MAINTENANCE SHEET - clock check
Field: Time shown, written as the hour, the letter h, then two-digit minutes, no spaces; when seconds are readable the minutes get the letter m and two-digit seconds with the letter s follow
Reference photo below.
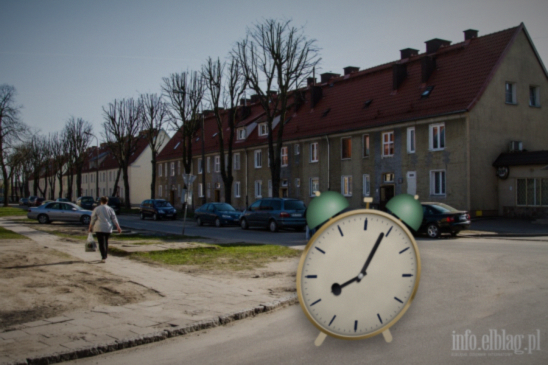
8h04
